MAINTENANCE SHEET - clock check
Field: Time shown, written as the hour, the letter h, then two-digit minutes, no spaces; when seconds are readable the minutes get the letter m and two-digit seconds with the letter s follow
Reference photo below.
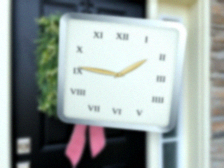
1h46
